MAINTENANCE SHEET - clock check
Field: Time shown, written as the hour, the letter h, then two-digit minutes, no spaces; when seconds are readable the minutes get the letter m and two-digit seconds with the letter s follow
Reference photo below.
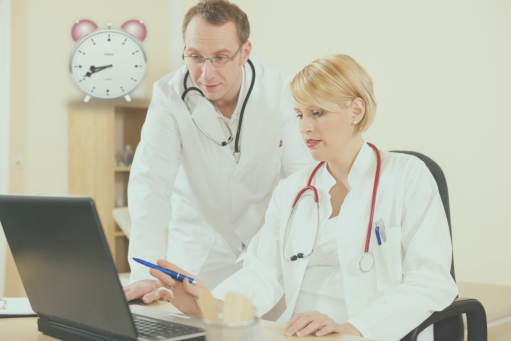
8h41
